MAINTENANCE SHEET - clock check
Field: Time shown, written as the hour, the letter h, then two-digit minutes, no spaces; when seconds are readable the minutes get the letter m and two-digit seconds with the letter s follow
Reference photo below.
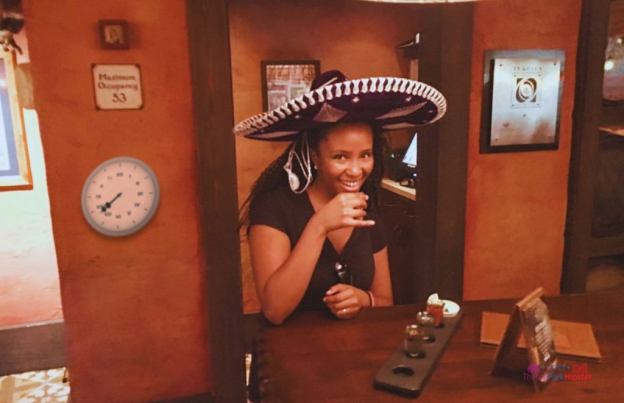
7h38
